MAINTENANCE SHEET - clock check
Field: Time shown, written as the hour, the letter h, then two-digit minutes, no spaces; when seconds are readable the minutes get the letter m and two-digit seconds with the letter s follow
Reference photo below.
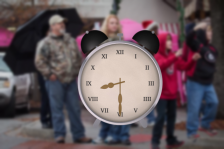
8h30
